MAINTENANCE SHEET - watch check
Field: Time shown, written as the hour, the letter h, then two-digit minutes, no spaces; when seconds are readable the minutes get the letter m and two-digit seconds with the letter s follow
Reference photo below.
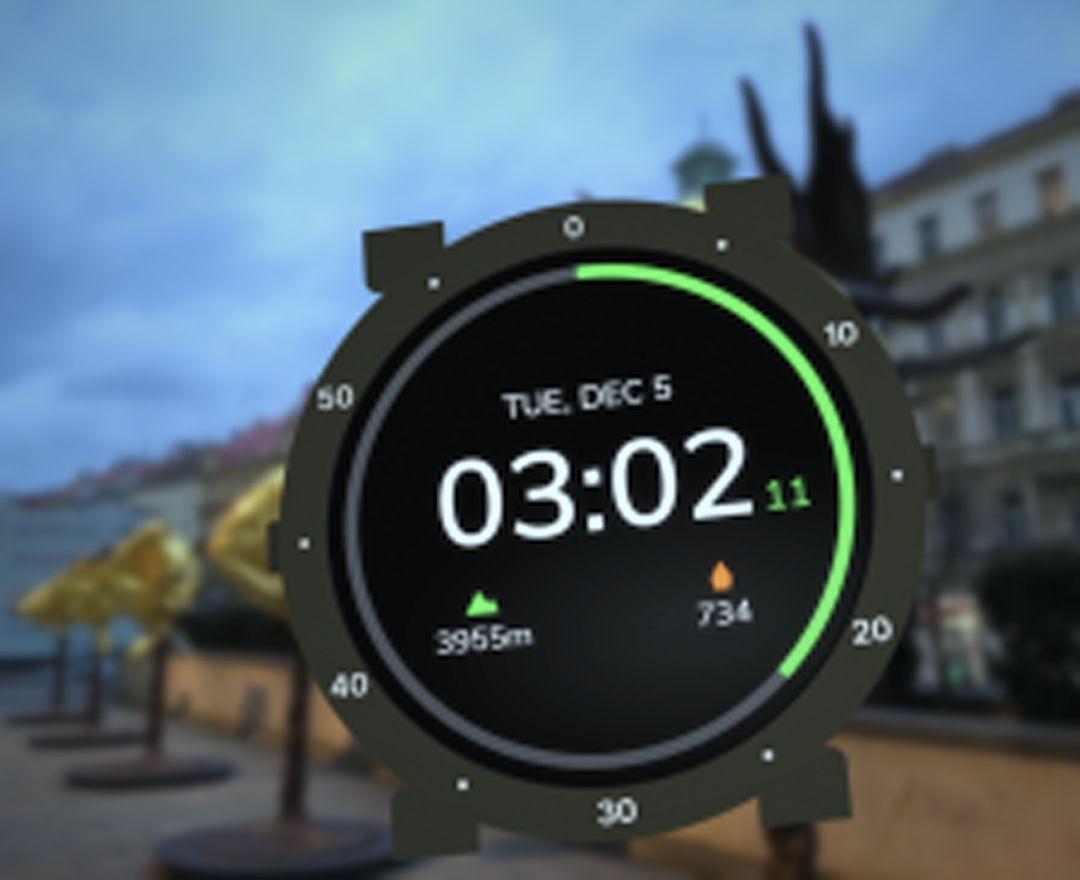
3h02m11s
